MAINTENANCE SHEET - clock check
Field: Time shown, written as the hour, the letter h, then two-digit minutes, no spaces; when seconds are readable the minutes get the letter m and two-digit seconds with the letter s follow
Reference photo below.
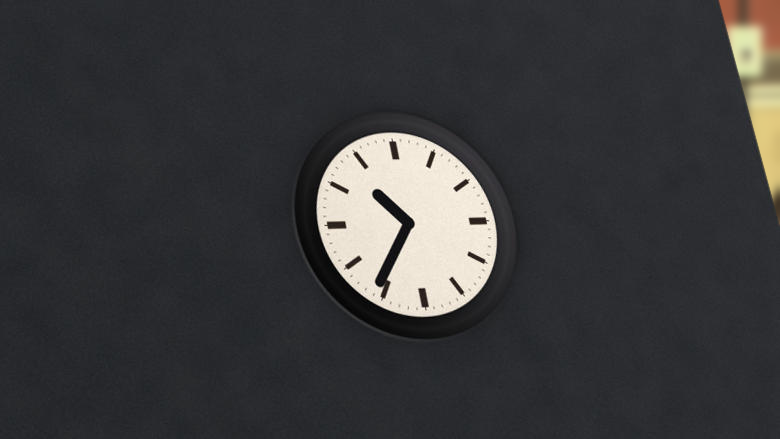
10h36
